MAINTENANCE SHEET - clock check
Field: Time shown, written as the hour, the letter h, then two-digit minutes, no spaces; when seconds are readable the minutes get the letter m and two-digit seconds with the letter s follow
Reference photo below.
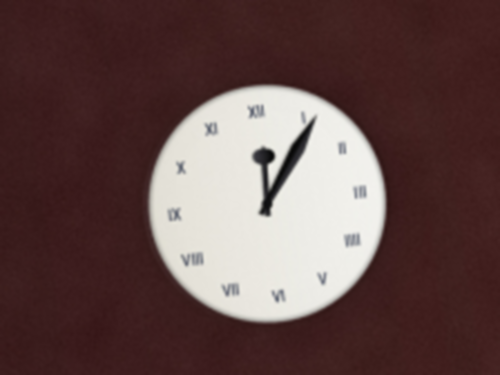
12h06
